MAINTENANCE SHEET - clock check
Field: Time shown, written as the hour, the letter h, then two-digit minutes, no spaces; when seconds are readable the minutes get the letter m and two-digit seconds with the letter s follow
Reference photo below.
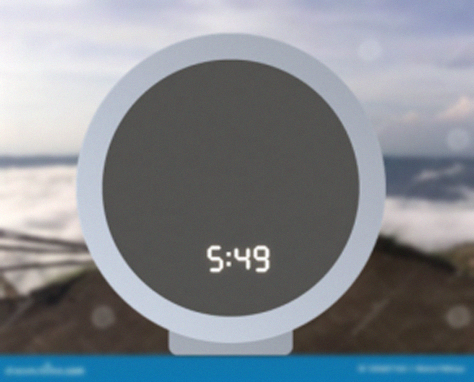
5h49
